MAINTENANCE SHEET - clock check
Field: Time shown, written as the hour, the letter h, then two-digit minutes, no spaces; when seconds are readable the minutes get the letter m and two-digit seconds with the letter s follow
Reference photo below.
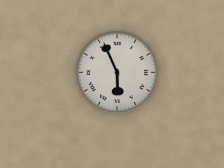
5h56
